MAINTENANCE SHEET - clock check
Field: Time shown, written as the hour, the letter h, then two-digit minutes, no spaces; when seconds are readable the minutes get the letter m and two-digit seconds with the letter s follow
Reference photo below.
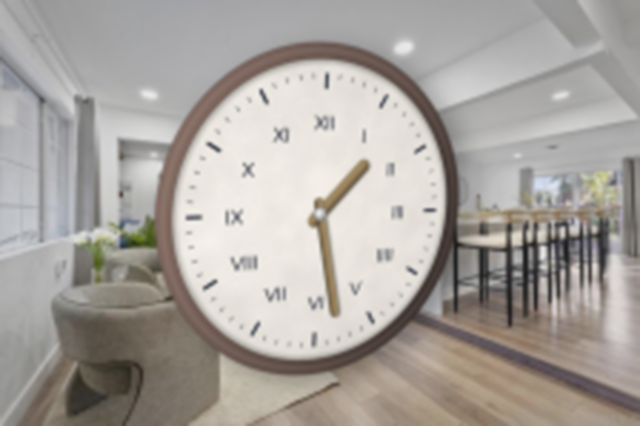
1h28
